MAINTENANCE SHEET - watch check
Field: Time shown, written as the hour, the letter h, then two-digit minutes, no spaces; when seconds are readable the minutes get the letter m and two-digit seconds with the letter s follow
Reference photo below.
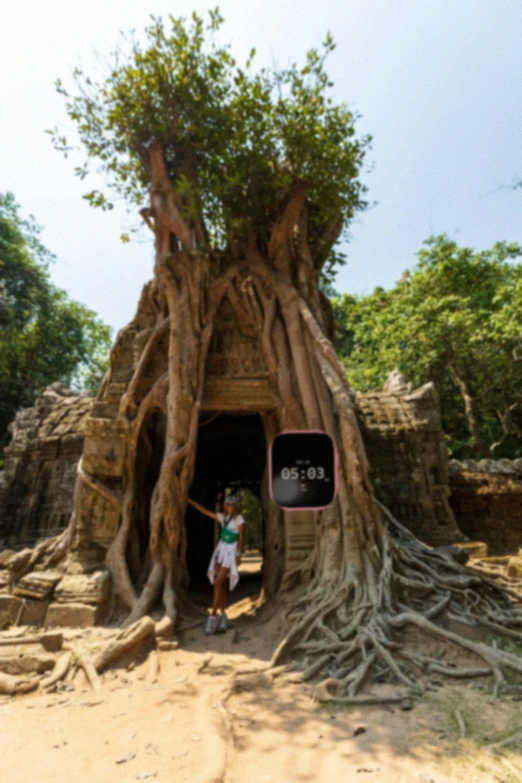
5h03
